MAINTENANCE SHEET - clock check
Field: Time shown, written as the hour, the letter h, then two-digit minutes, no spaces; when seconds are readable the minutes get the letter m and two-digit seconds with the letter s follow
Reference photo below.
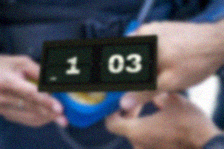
1h03
